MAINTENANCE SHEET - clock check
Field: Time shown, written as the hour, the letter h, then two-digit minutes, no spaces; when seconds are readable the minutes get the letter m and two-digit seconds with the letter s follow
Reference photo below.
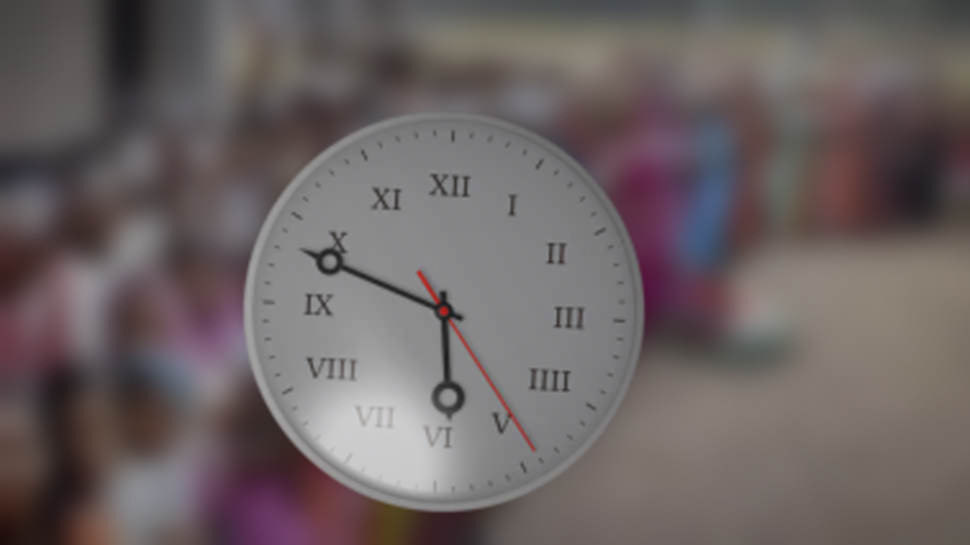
5h48m24s
